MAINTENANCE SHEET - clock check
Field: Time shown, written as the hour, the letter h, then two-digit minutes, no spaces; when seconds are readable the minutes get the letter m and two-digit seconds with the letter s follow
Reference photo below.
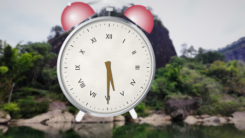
5h30
